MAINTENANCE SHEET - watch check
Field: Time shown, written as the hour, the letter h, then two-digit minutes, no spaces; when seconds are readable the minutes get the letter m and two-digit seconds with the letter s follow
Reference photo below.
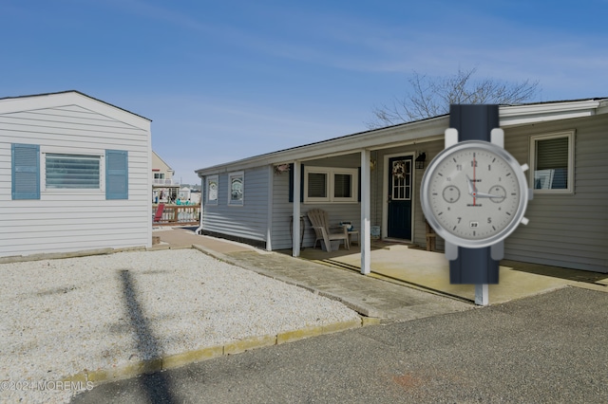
11h16
